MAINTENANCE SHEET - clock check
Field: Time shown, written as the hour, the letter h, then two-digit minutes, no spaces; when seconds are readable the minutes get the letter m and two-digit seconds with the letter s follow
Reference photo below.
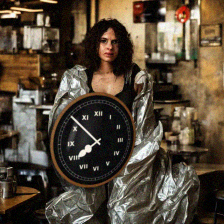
7h52
